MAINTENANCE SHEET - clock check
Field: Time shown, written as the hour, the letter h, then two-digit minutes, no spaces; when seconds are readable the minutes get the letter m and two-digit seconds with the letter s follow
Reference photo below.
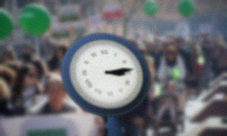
3h14
